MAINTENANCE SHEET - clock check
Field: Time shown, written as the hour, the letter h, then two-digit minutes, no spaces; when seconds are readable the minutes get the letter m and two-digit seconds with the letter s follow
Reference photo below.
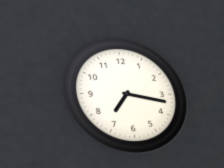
7h17
